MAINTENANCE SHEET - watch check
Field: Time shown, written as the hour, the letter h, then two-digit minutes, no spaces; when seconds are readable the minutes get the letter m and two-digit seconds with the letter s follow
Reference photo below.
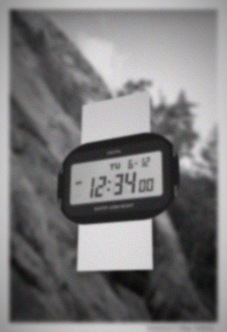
12h34m00s
